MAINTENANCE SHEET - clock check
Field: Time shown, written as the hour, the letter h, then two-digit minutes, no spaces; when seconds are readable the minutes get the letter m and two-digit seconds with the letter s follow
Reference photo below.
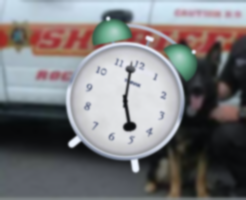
4h58
